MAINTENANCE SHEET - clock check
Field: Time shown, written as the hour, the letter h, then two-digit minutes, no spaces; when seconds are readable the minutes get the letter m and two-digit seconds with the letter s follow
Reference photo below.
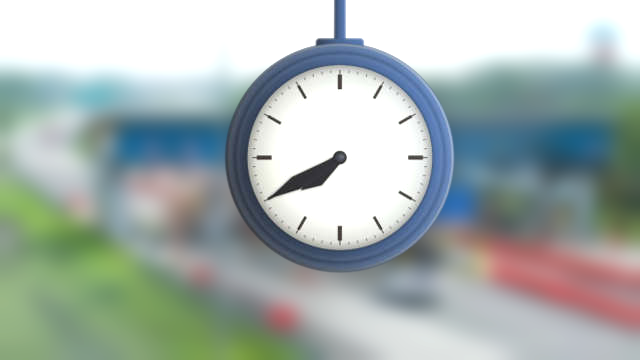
7h40
